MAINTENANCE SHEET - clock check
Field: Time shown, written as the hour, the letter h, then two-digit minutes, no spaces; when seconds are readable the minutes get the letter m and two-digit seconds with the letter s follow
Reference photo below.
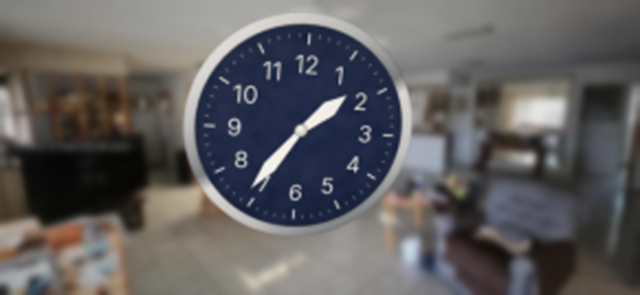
1h36
